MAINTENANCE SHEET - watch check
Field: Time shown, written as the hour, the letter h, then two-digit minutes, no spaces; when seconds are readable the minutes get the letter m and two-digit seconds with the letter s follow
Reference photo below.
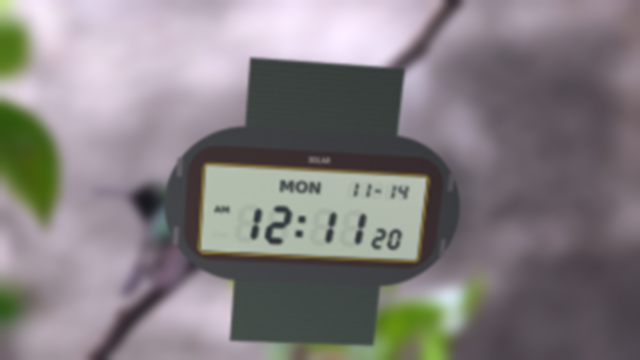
12h11m20s
